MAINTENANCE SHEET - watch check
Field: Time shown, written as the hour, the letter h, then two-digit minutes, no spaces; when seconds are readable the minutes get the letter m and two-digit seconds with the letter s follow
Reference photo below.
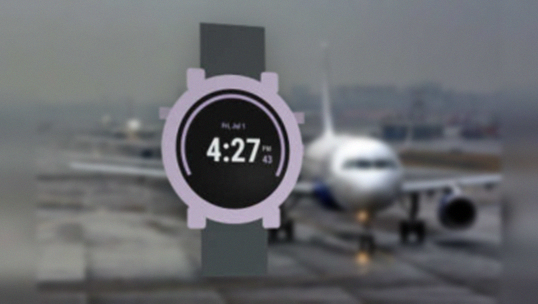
4h27
